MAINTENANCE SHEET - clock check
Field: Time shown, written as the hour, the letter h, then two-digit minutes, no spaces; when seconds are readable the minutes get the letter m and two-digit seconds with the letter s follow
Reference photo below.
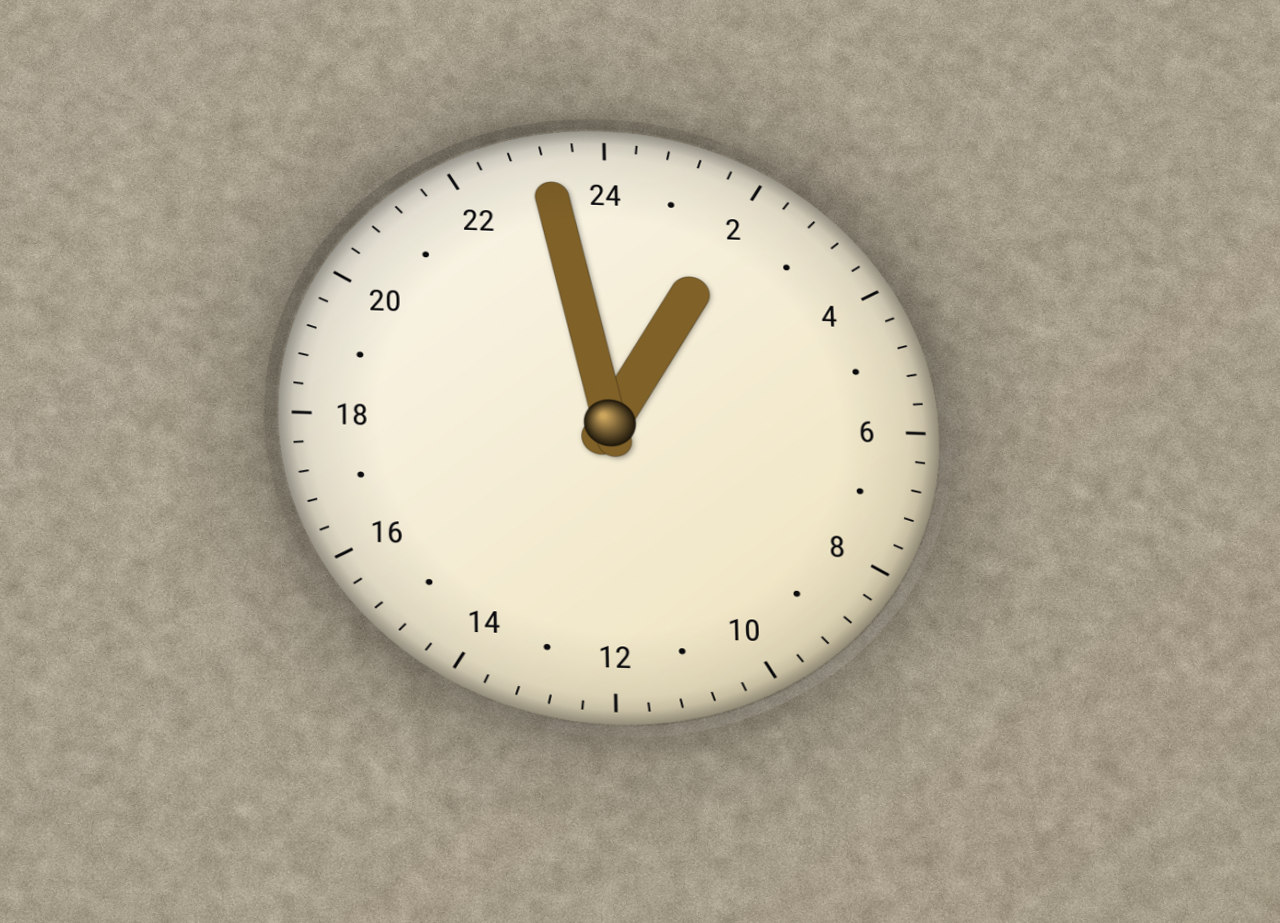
1h58
